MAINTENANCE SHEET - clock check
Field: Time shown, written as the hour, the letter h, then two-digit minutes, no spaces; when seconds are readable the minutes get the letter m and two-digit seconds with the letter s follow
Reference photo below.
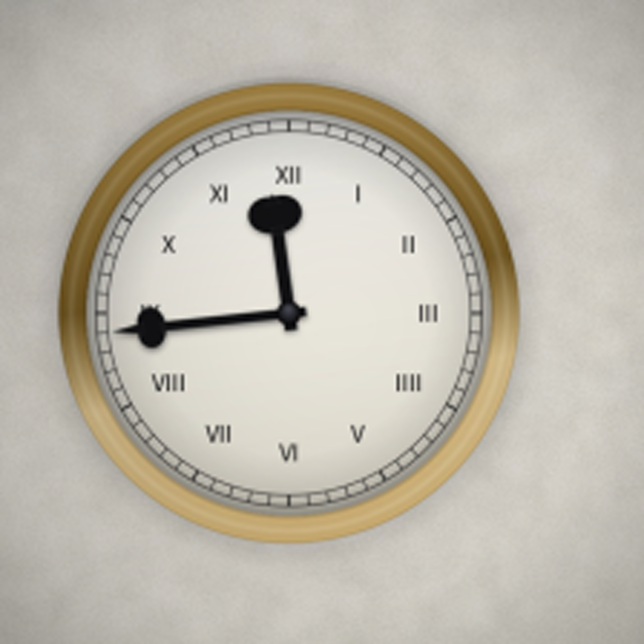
11h44
